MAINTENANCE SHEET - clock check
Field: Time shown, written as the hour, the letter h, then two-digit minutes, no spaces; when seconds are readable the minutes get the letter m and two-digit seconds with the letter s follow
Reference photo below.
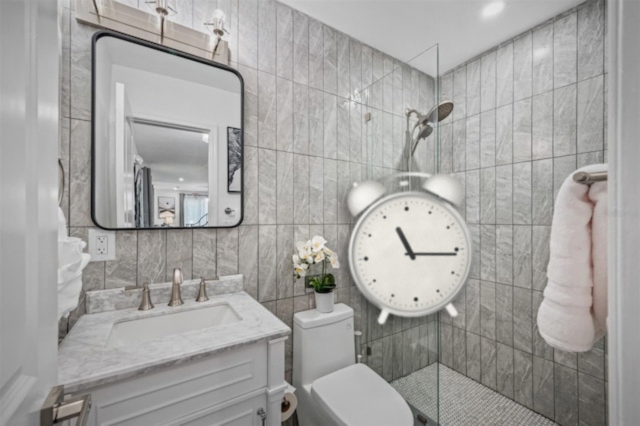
11h16
